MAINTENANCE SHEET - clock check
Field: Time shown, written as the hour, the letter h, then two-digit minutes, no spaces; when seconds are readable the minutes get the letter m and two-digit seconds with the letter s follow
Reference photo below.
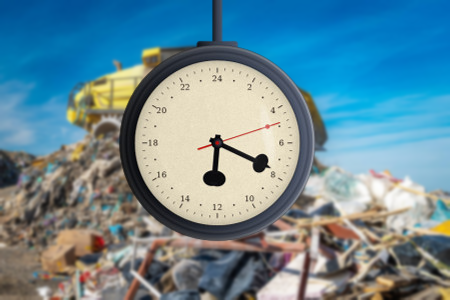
12h19m12s
